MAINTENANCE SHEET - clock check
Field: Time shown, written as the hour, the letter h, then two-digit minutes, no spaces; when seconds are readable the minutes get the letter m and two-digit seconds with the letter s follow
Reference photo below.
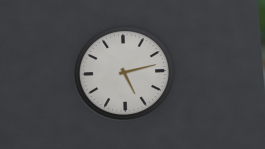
5h13
